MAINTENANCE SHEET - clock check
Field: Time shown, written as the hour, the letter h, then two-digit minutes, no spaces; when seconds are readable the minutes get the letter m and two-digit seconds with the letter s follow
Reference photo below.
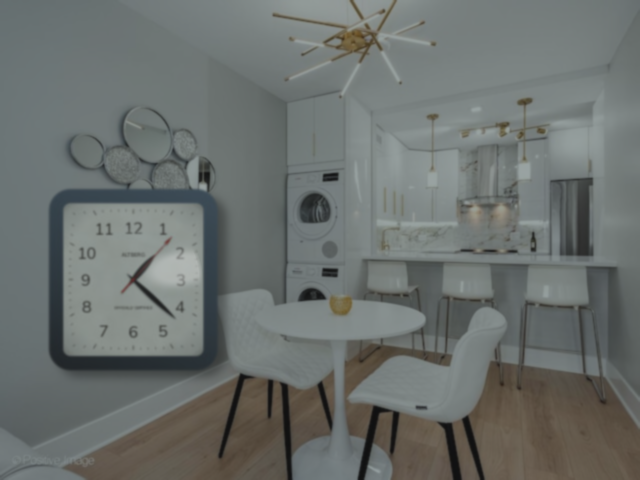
1h22m07s
